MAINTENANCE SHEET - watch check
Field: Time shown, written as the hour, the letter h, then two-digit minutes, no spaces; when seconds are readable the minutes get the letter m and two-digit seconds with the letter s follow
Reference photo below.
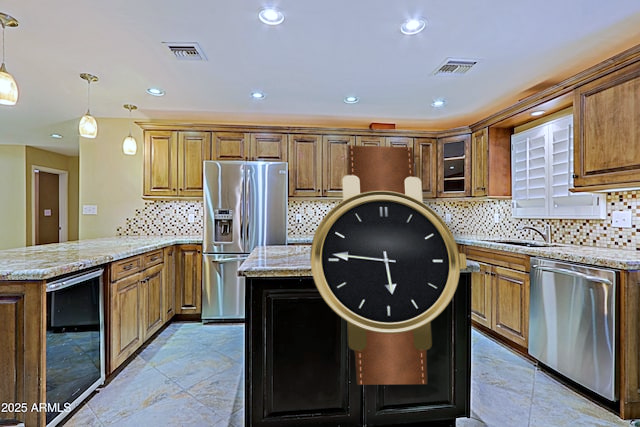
5h46
